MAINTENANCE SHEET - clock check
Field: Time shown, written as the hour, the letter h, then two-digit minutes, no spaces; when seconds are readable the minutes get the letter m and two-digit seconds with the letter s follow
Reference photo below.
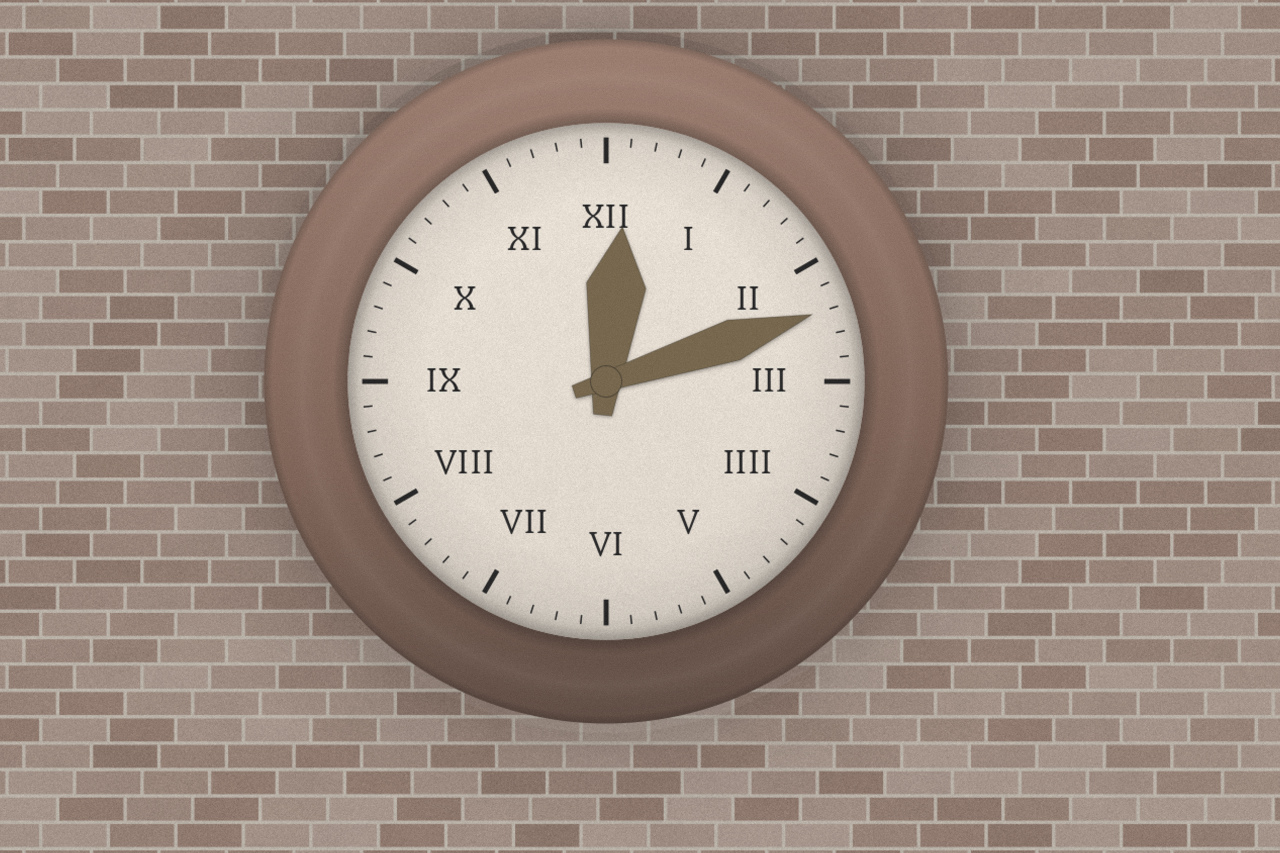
12h12
